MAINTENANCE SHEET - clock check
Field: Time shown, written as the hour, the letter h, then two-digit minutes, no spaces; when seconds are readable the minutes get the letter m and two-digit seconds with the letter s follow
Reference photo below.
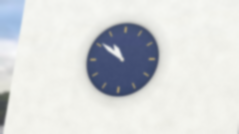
10h51
